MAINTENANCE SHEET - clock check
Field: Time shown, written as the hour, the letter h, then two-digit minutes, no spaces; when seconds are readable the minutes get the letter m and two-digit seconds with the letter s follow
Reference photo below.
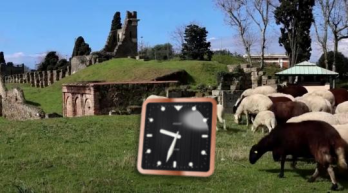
9h33
